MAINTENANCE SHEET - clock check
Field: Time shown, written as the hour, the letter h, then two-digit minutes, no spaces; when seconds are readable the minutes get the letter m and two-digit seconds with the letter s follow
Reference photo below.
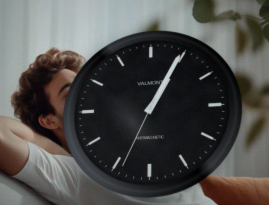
1h04m34s
